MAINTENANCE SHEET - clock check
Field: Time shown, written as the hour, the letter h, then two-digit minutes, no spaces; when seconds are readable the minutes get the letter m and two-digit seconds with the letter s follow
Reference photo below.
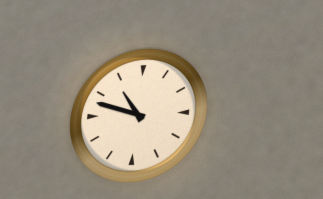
10h48
